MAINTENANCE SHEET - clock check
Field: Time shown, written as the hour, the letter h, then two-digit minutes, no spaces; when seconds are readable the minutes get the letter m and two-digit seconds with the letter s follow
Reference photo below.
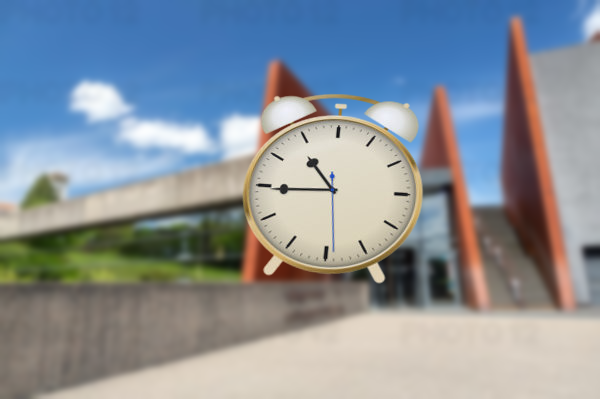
10h44m29s
